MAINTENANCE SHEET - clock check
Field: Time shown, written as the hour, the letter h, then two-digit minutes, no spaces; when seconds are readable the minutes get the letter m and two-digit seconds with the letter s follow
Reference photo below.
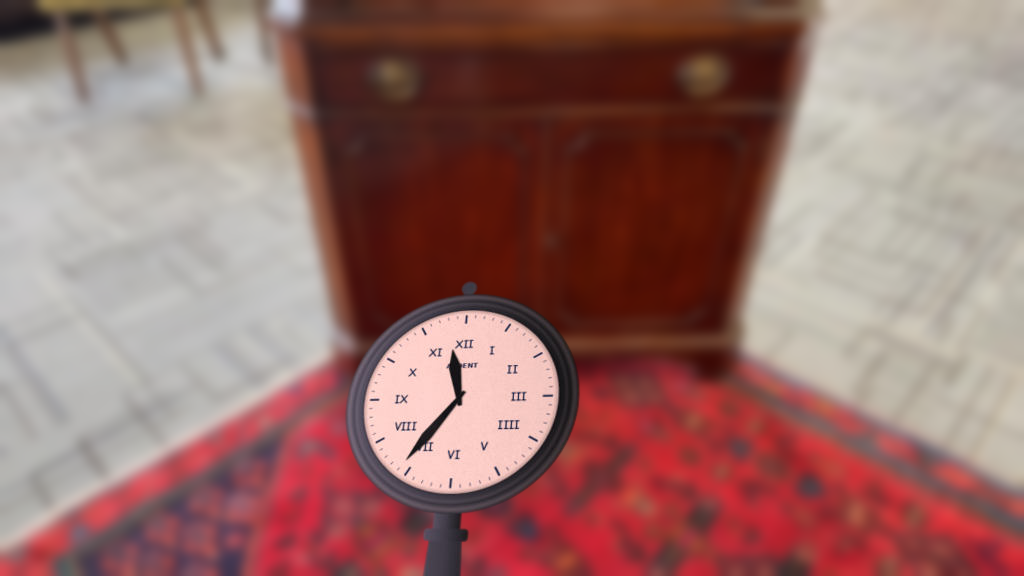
11h36
